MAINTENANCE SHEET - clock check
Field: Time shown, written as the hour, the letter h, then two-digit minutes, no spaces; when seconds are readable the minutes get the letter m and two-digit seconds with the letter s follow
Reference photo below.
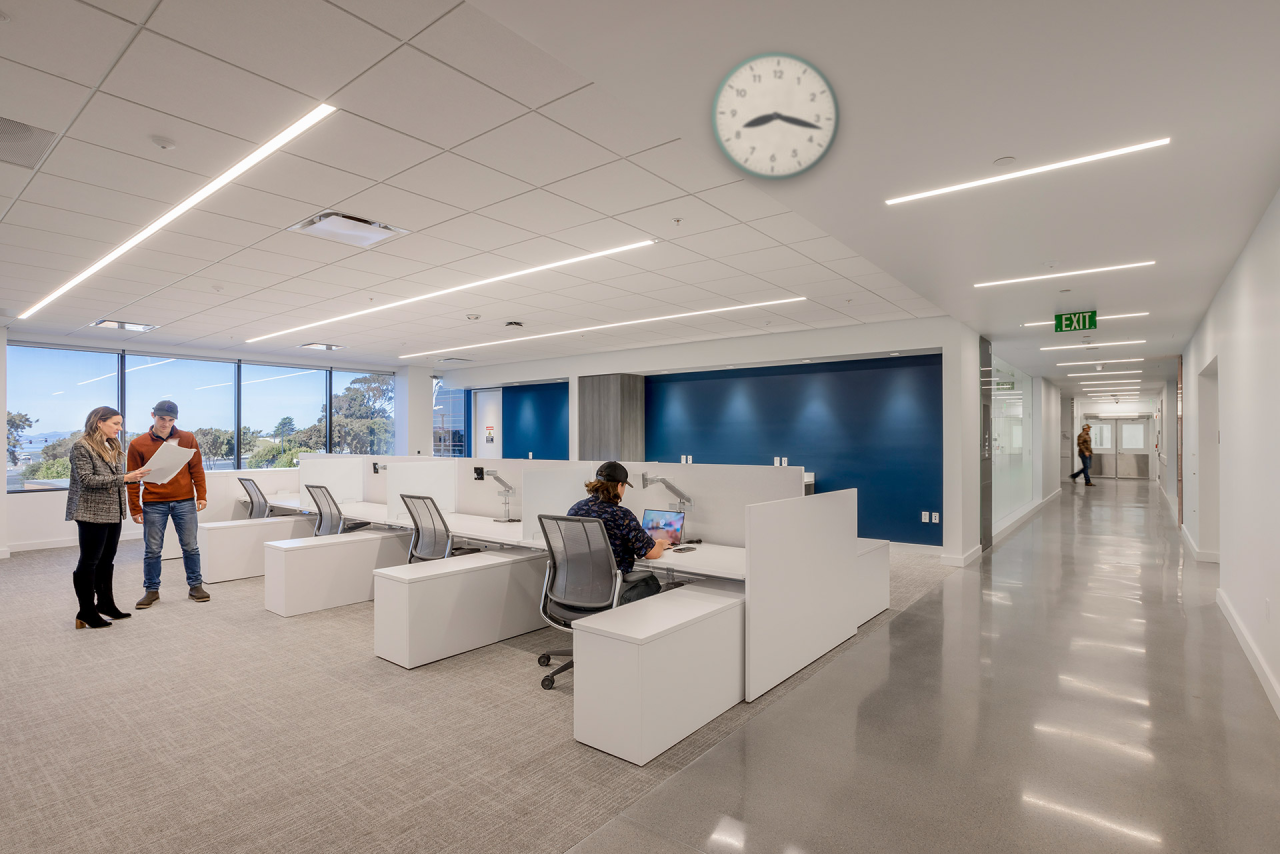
8h17
